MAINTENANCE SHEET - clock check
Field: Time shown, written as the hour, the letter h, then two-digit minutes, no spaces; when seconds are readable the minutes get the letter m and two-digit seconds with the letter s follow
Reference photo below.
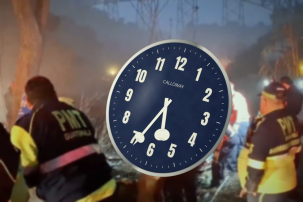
5h34
